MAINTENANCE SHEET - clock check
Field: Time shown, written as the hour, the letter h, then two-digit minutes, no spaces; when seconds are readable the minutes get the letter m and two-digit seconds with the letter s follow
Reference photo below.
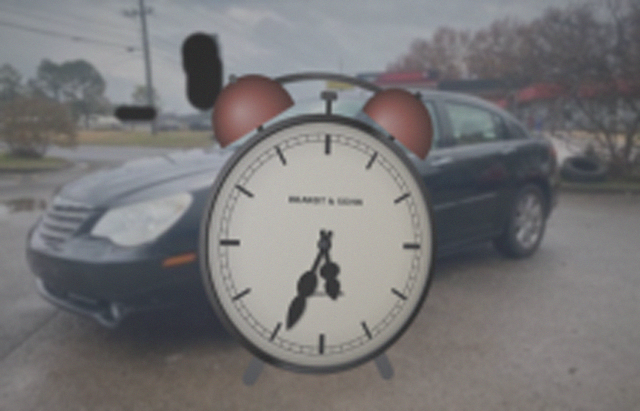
5h34
